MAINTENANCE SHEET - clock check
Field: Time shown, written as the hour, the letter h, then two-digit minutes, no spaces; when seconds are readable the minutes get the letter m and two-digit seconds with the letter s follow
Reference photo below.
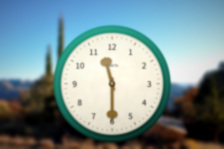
11h30
